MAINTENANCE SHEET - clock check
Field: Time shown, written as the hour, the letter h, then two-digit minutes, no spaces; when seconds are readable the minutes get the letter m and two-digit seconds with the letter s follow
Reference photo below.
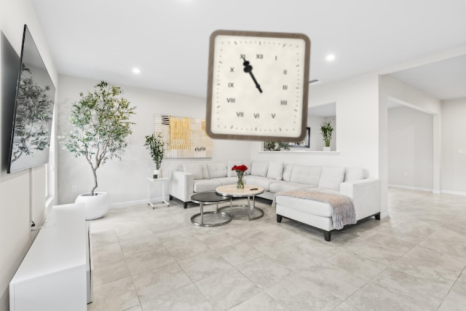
10h55
